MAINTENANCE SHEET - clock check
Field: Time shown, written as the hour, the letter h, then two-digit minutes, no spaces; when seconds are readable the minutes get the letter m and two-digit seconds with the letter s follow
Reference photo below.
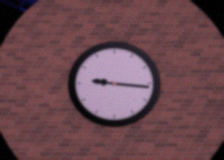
9h16
